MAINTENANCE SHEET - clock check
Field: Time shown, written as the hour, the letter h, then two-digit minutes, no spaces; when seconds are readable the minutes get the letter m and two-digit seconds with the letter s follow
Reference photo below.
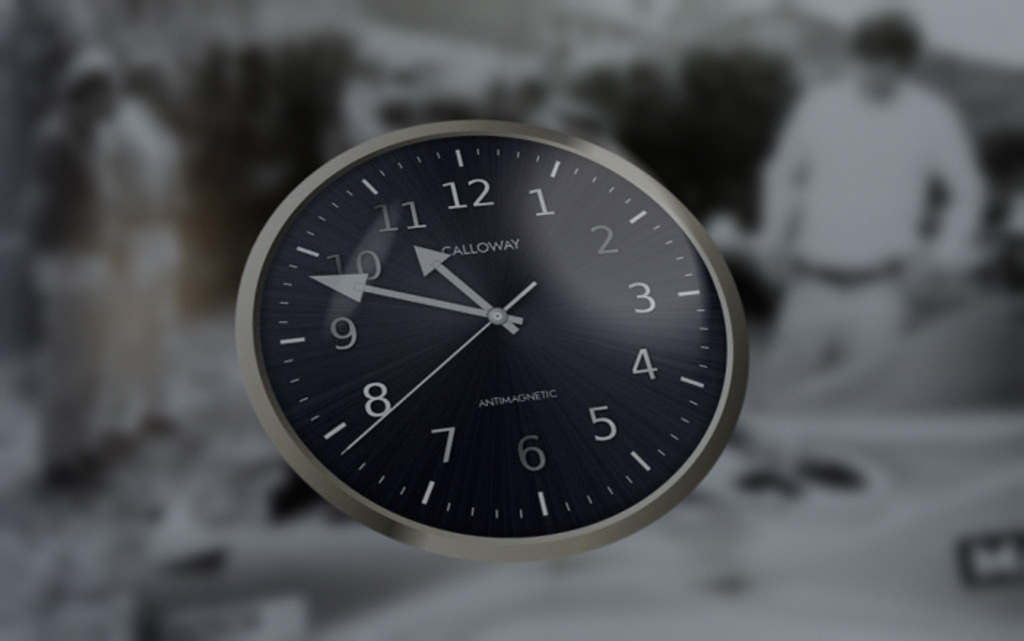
10h48m39s
